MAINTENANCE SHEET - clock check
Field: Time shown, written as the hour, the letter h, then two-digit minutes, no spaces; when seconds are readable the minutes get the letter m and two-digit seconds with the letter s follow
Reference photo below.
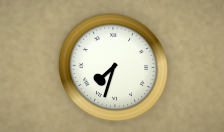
7h33
